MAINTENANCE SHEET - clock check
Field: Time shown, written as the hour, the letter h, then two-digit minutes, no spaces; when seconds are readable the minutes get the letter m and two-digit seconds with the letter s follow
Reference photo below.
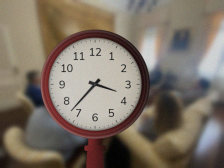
3h37
